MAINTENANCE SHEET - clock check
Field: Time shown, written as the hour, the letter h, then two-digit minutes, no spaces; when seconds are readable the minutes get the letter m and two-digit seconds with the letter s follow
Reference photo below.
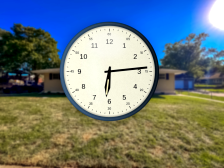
6h14
